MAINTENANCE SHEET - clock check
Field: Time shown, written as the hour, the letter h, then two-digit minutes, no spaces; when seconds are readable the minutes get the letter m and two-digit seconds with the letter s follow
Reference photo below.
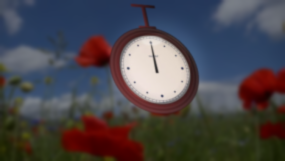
12h00
